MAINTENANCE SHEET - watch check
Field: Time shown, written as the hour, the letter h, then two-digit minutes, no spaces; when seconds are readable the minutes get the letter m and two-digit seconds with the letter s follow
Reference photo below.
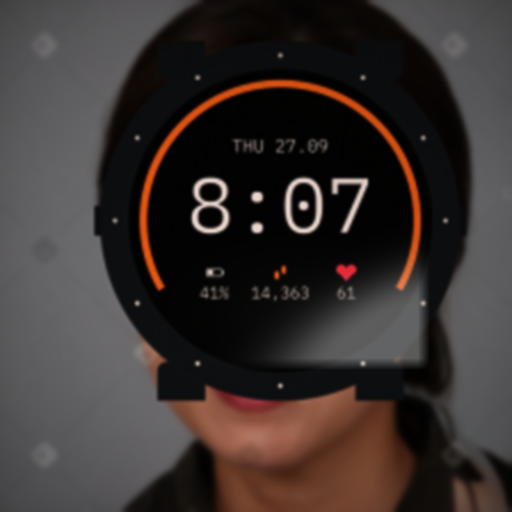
8h07
